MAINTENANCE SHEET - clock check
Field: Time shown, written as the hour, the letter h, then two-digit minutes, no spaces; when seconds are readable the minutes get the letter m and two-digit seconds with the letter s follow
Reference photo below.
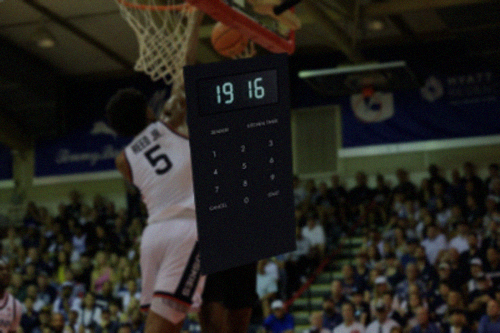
19h16
